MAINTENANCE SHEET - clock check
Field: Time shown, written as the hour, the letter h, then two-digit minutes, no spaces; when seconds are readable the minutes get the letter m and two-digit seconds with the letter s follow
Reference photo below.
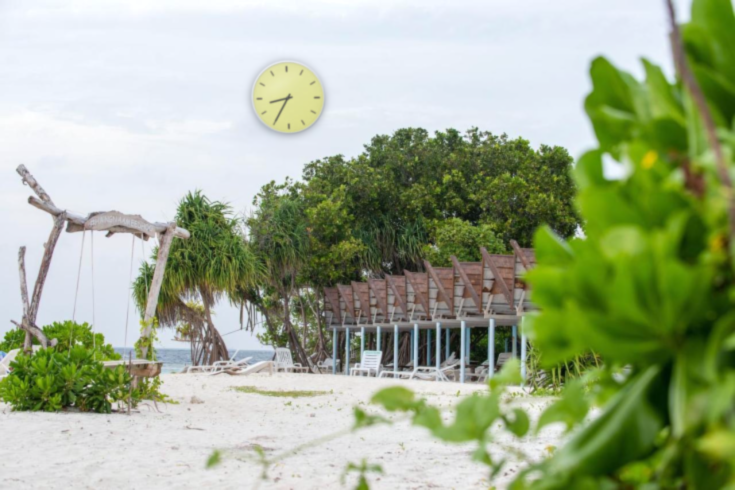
8h35
